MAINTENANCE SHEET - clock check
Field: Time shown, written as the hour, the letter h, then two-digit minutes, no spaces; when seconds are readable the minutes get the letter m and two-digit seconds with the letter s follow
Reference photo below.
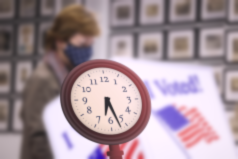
6h27
